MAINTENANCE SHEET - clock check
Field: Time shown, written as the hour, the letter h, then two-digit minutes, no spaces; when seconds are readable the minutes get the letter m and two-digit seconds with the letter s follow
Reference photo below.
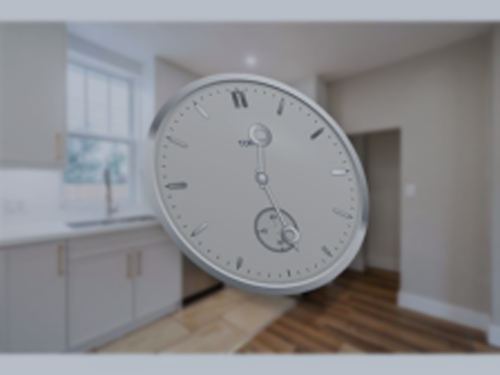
12h28
